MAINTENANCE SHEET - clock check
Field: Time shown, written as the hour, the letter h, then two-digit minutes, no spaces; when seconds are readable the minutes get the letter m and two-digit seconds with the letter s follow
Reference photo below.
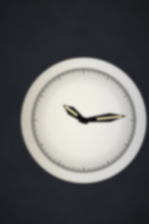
10h14
